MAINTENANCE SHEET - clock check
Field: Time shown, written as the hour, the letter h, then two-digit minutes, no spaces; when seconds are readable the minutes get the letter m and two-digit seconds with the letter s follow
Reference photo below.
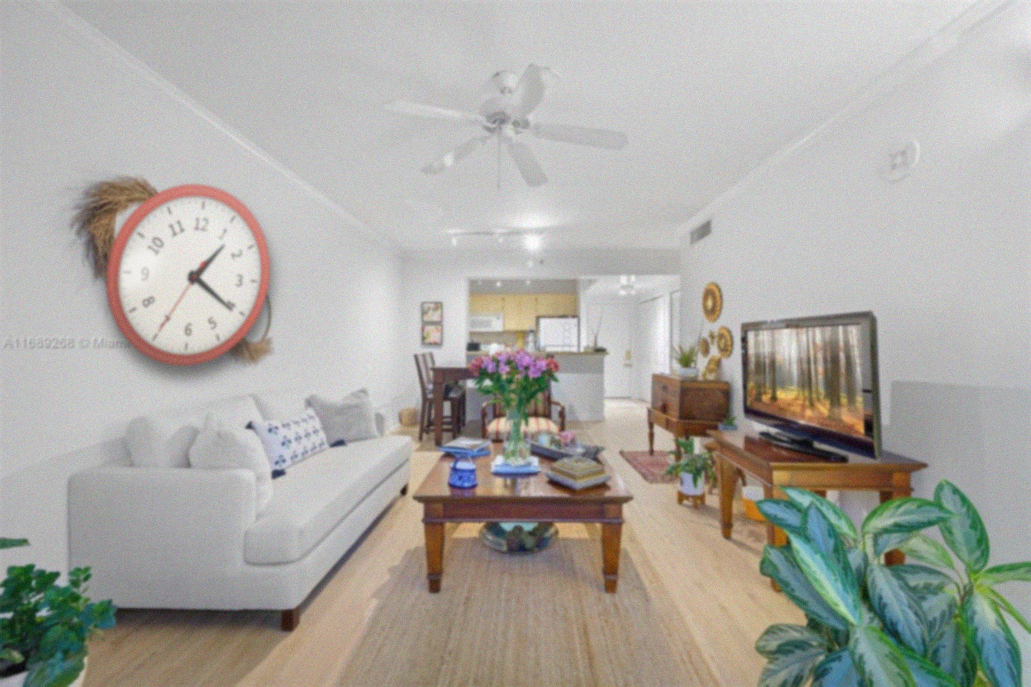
1h20m35s
